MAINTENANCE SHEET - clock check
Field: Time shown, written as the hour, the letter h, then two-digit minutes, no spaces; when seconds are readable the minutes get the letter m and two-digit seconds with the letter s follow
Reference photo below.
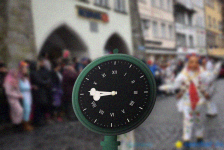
8h46
